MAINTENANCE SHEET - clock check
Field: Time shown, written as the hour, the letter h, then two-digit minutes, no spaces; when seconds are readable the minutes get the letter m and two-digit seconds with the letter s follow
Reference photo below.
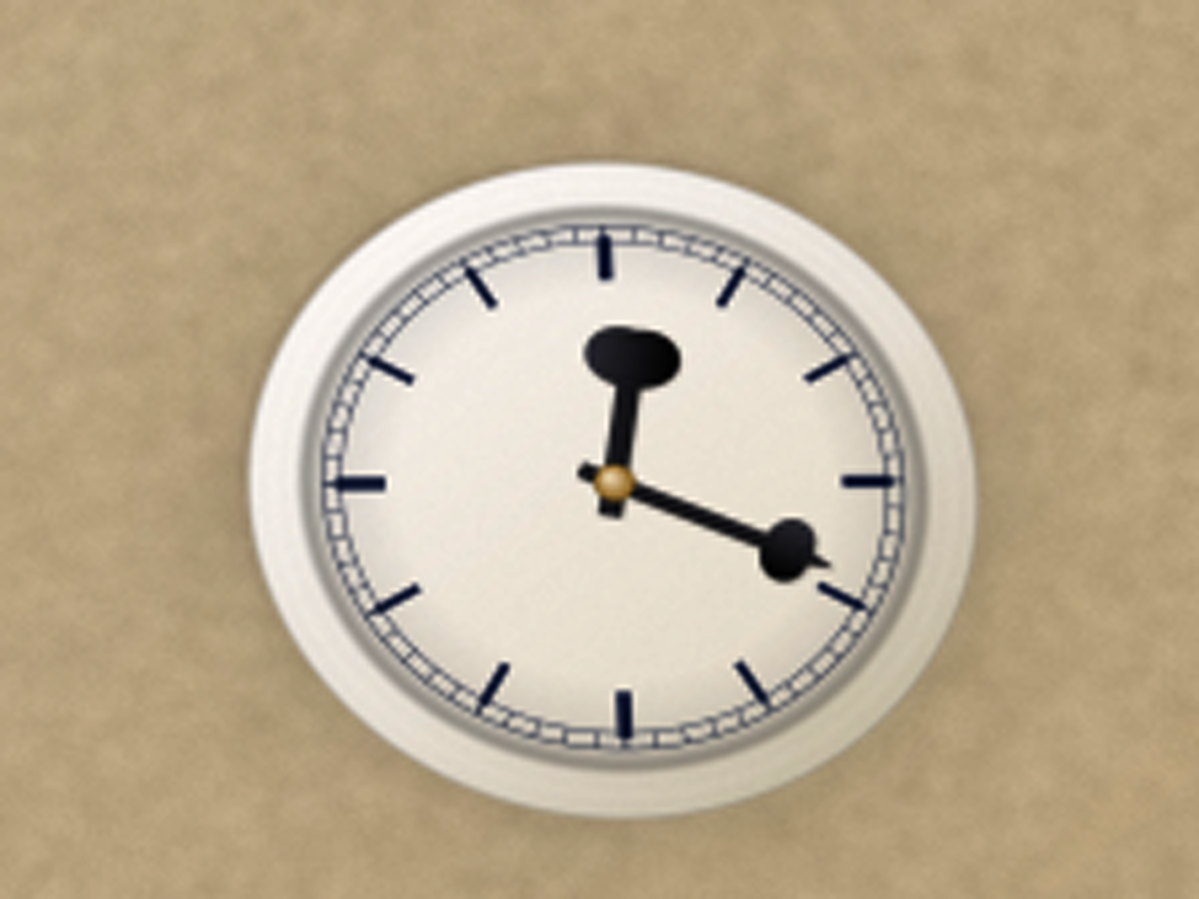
12h19
